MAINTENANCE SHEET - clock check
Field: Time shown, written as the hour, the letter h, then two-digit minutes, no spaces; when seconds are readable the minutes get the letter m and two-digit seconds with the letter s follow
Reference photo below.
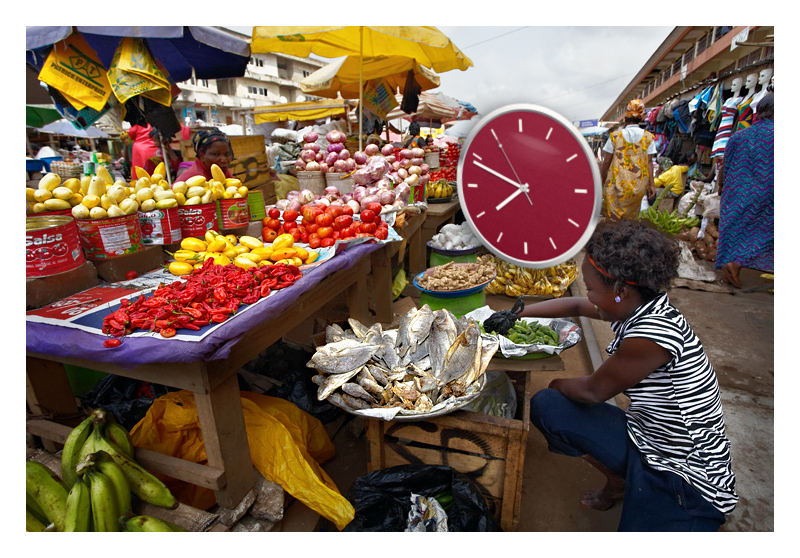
7h48m55s
